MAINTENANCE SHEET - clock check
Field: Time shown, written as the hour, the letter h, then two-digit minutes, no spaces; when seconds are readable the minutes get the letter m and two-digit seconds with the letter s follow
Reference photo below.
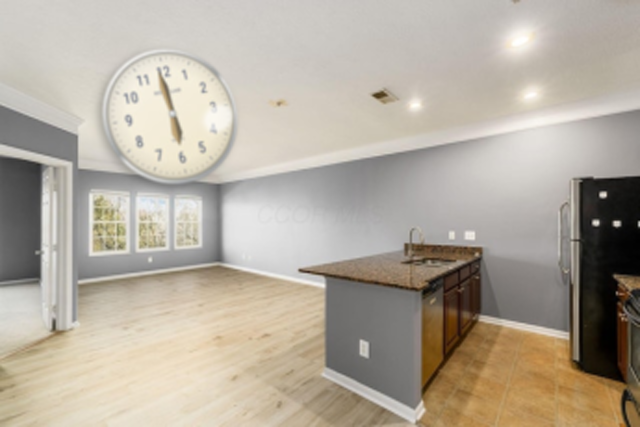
5h59
